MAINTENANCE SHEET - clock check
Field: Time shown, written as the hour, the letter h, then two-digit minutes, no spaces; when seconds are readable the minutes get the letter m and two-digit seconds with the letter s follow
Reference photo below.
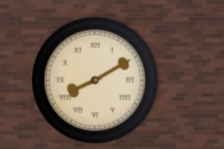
8h10
